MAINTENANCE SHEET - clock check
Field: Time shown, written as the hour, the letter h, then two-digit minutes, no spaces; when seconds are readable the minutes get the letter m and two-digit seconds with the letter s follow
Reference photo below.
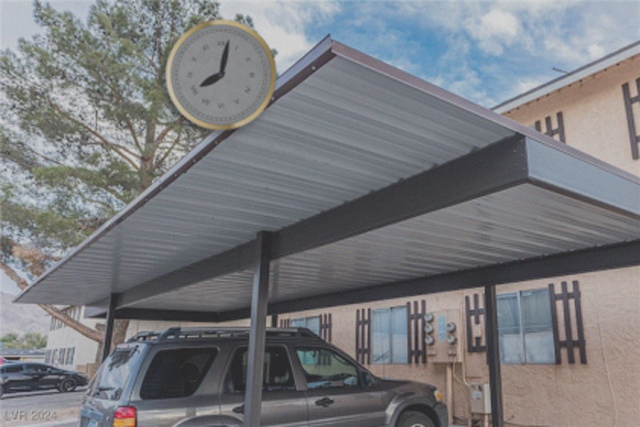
8h02
